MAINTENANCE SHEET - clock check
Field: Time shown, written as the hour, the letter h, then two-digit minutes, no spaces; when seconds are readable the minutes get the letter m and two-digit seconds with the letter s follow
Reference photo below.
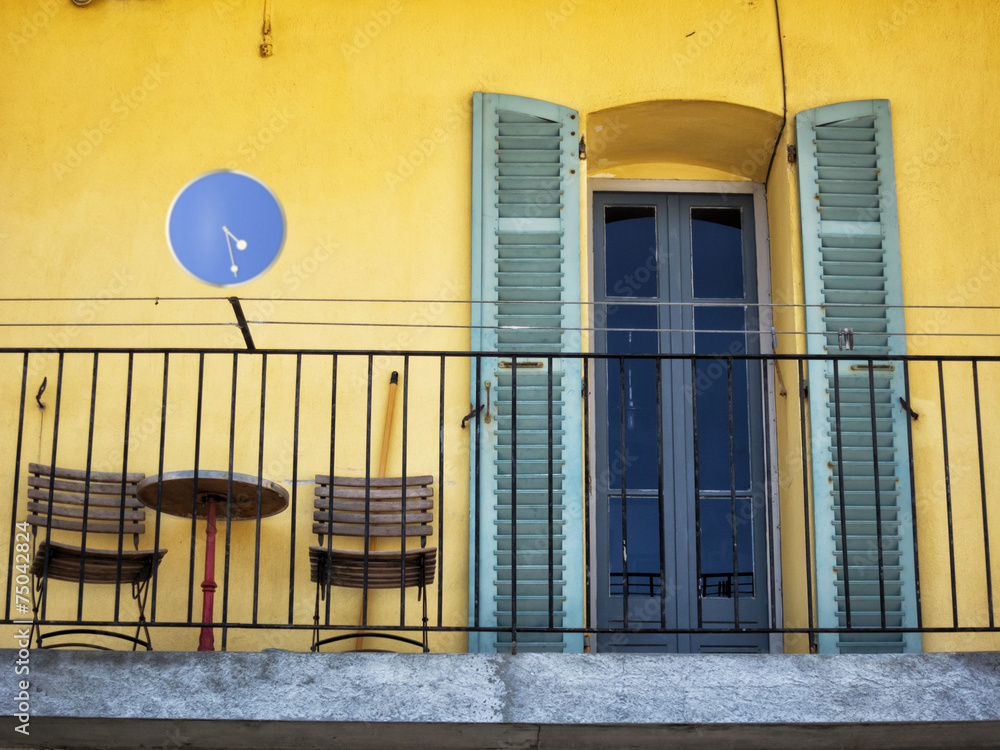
4h28
